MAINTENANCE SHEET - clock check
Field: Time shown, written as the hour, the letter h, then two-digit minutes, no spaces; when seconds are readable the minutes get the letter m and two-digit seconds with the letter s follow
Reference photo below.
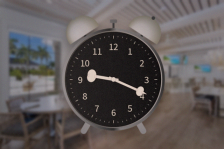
9h19
